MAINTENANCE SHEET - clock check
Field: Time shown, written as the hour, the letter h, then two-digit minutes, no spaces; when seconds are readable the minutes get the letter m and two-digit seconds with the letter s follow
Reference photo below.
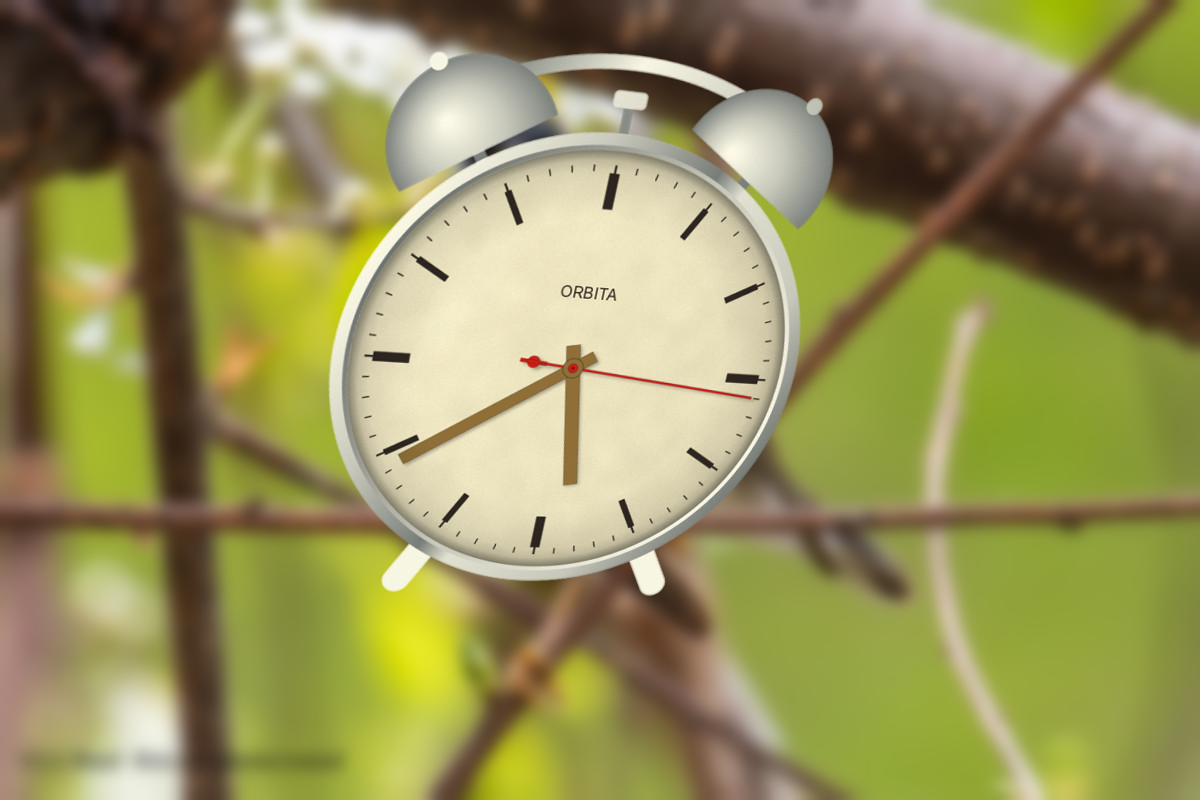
5h39m16s
